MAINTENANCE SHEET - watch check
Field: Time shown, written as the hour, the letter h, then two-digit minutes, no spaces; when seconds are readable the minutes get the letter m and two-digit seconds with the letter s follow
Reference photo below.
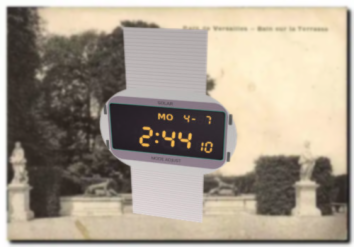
2h44m10s
